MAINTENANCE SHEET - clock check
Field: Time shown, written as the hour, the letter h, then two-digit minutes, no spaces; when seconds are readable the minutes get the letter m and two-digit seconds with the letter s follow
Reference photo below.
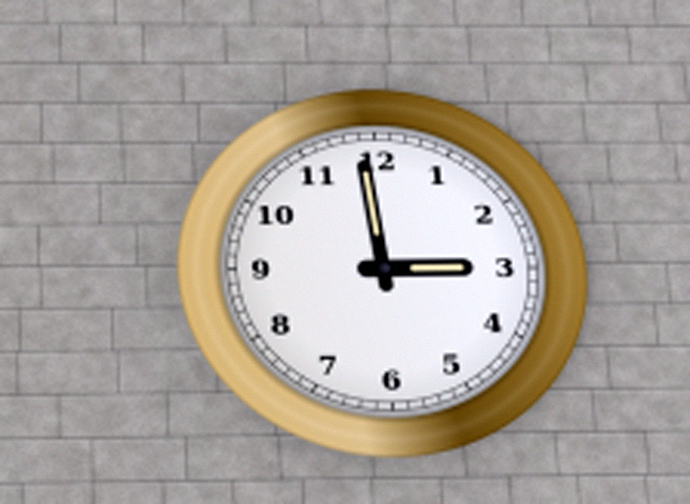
2h59
